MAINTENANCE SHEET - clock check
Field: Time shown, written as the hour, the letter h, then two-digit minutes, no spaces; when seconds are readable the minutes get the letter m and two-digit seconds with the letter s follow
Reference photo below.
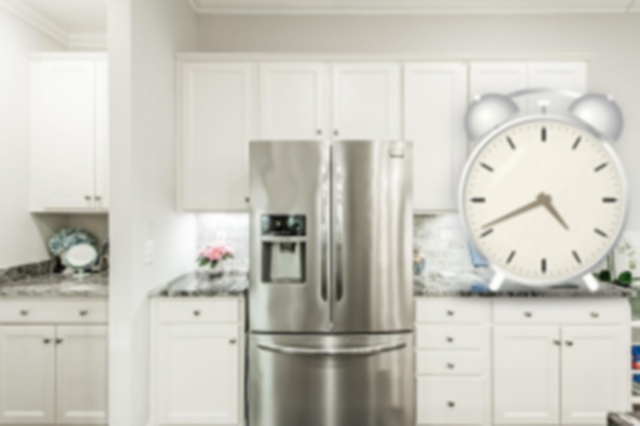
4h41
